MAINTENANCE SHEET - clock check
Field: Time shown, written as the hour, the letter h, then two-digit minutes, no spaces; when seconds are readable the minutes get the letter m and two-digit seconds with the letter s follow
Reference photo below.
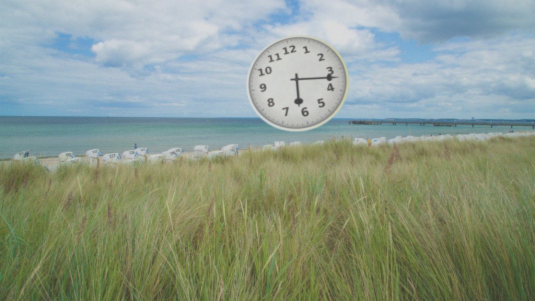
6h17
